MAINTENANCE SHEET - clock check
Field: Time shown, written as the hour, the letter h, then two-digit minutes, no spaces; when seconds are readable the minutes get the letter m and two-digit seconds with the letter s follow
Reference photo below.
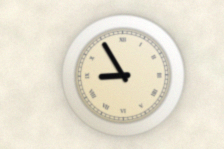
8h55
